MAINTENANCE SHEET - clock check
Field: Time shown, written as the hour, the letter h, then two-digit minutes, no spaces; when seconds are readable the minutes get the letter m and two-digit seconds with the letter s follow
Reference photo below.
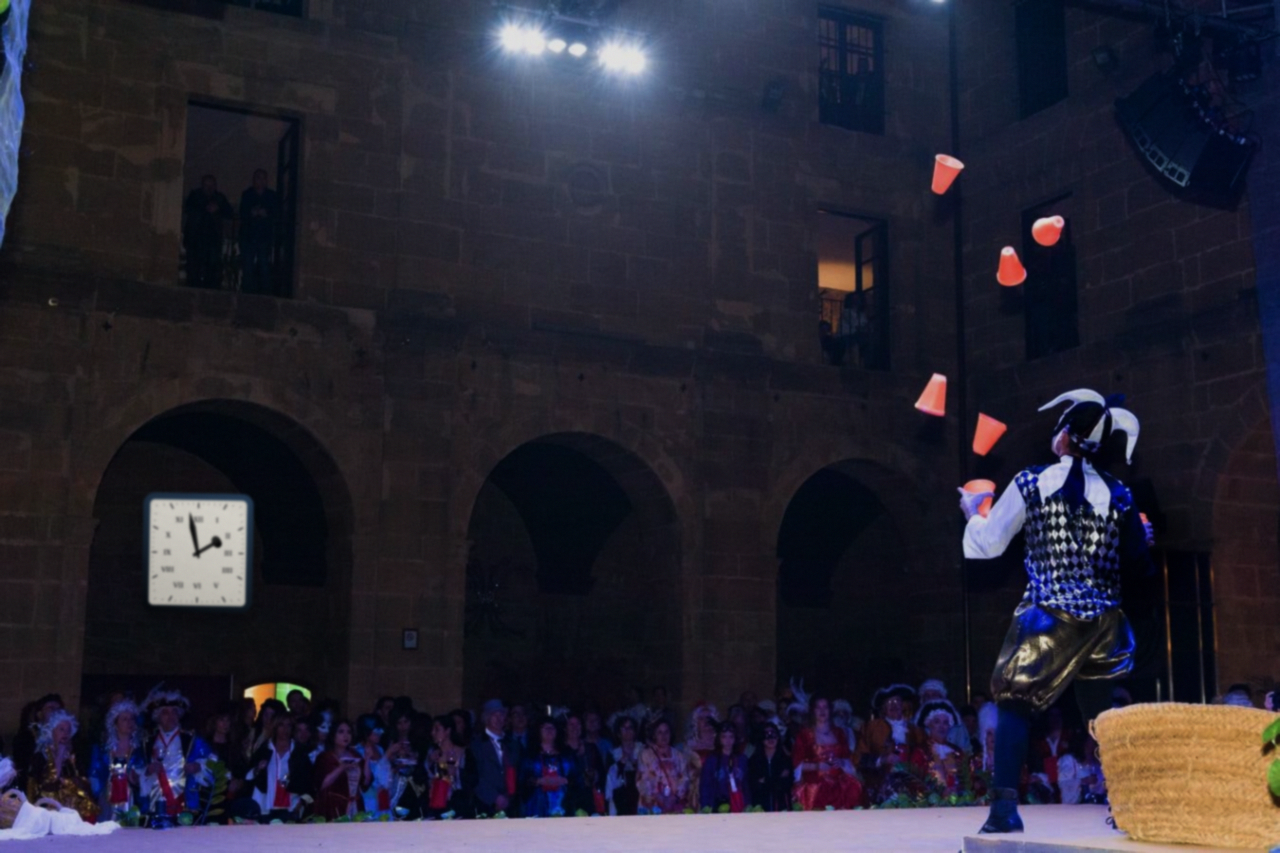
1h58
